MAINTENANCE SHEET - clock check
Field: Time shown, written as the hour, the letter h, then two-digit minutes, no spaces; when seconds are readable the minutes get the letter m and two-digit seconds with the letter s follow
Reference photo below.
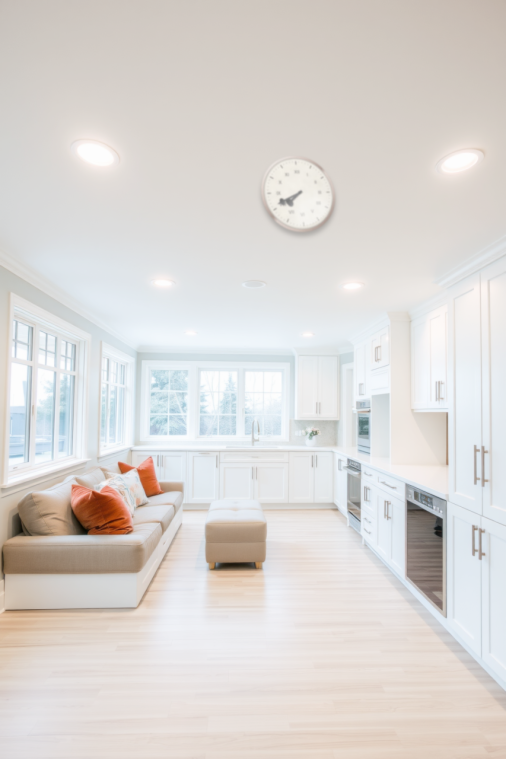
7h41
